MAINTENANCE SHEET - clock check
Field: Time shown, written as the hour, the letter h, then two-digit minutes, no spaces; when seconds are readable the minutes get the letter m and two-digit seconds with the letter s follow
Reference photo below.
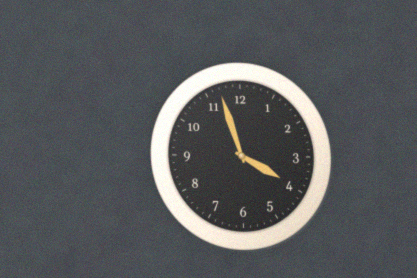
3h57
